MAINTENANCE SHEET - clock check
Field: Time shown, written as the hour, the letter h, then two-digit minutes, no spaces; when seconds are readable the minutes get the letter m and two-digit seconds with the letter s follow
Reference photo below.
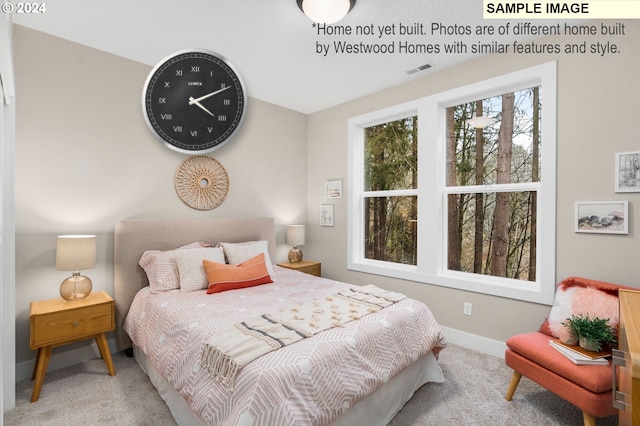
4h11
